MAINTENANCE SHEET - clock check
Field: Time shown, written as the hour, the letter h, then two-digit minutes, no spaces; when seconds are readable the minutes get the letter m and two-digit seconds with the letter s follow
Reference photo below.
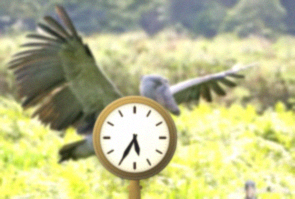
5h35
